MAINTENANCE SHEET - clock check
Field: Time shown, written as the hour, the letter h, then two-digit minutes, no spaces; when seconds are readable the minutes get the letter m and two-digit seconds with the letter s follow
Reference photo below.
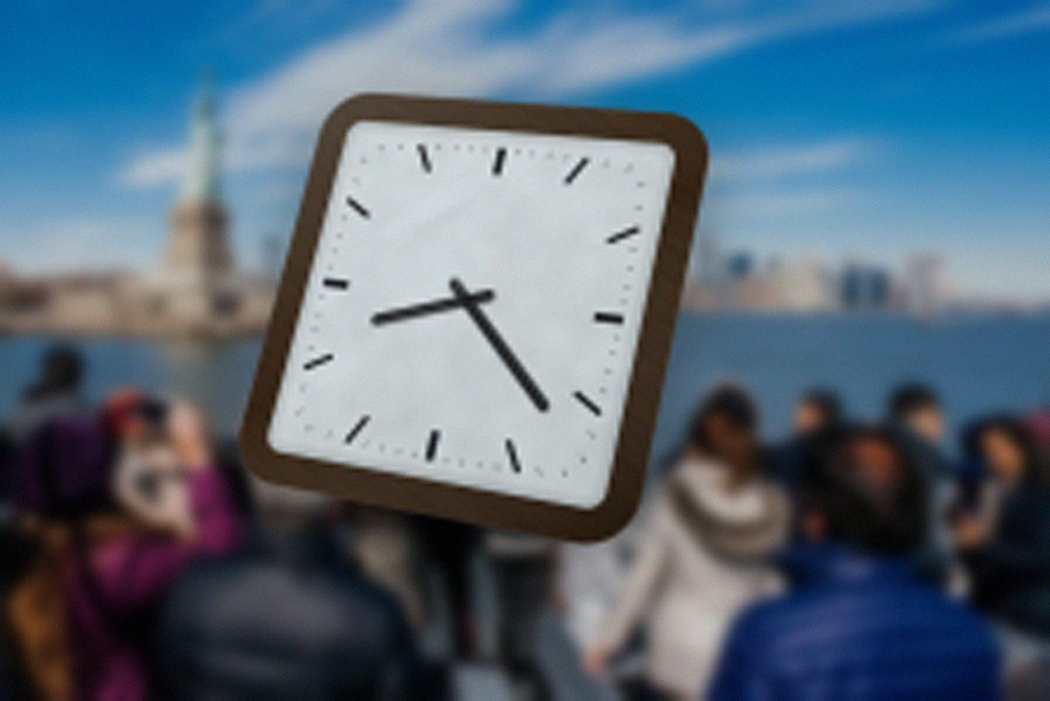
8h22
